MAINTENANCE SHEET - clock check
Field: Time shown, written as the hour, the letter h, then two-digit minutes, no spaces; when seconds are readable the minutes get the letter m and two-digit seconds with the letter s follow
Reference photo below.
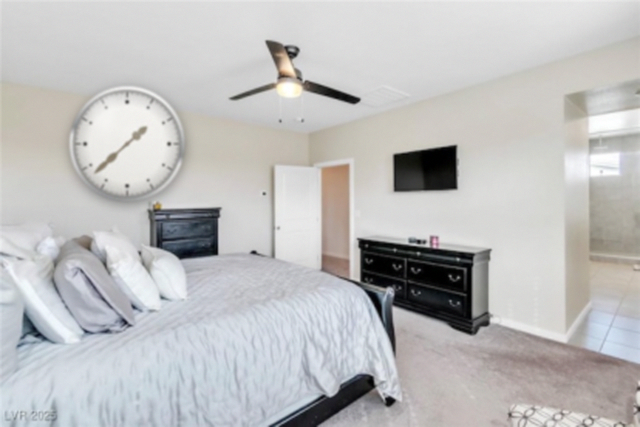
1h38
